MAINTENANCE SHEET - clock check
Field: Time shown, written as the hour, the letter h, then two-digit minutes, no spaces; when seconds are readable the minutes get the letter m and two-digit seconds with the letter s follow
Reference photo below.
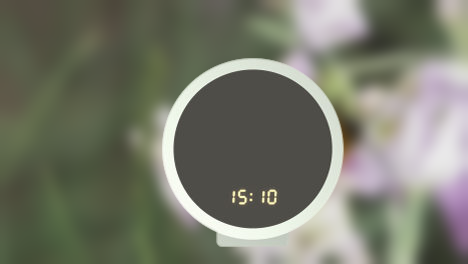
15h10
